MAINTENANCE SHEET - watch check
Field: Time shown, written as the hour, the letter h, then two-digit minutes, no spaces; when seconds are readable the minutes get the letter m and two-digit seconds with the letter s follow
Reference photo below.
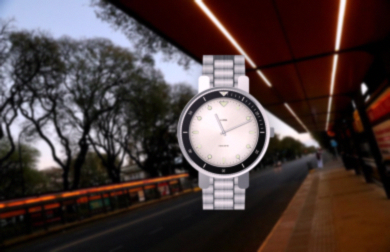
11h11
